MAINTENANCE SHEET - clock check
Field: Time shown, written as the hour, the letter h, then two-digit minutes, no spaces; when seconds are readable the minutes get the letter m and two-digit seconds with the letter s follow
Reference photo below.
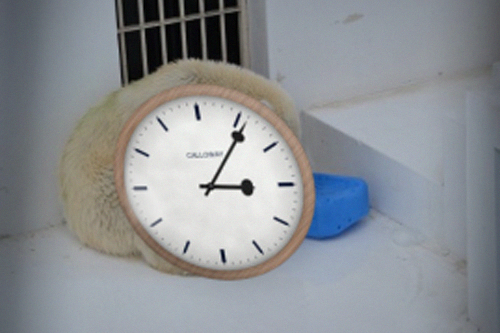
3h06
